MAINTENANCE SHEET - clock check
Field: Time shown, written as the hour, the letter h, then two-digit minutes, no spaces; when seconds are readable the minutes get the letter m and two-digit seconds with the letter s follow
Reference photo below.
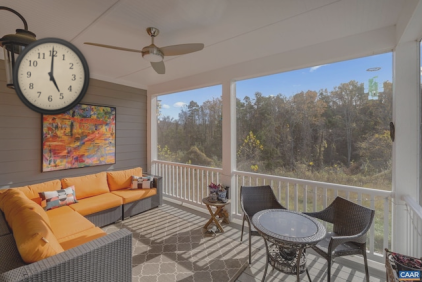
5h00
